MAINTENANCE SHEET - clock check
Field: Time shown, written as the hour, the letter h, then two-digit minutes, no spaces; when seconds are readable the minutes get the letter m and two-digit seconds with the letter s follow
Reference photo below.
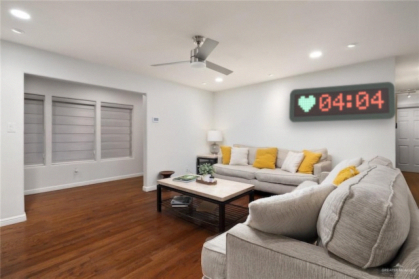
4h04
